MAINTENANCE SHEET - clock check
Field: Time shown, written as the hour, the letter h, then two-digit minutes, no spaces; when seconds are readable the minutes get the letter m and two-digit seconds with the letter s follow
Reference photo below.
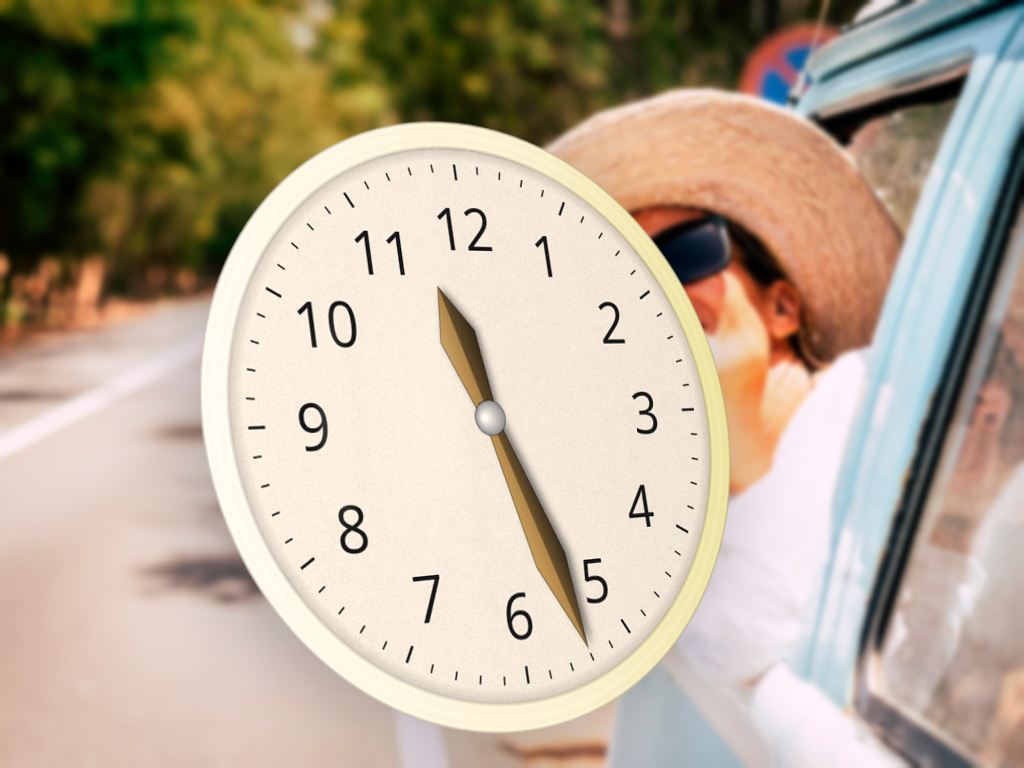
11h27
